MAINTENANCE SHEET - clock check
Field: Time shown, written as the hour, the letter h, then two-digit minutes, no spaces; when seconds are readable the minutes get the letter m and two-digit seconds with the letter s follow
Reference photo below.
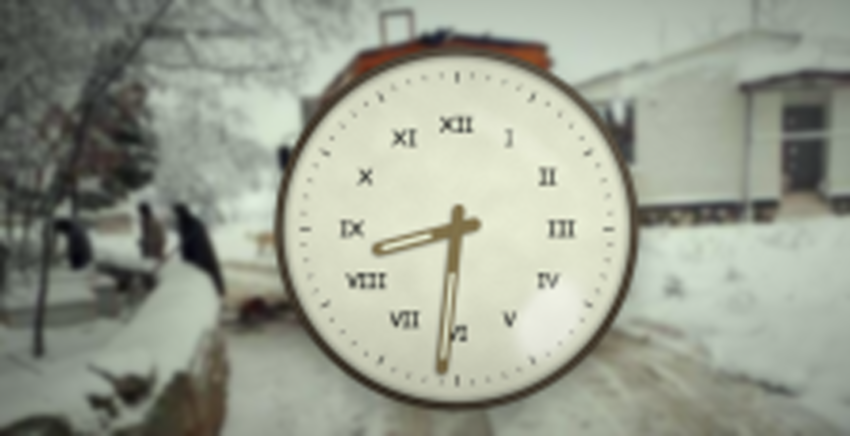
8h31
